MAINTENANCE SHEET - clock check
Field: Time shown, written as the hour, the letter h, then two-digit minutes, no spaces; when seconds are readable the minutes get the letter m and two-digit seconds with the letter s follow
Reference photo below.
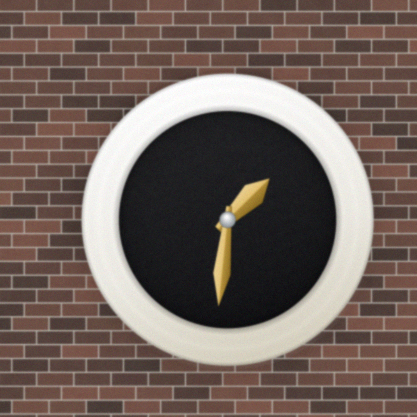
1h31
